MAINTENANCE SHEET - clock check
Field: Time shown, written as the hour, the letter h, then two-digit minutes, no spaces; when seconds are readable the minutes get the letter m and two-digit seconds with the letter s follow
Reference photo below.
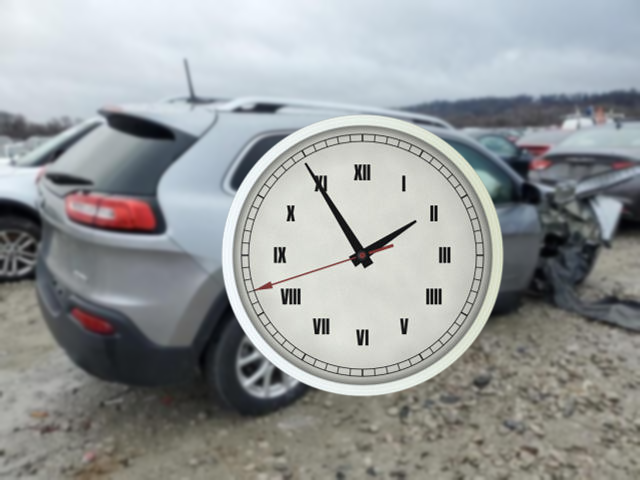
1h54m42s
